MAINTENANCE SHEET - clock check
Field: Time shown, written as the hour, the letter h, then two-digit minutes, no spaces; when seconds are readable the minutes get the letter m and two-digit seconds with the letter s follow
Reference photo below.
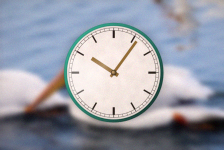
10h06
